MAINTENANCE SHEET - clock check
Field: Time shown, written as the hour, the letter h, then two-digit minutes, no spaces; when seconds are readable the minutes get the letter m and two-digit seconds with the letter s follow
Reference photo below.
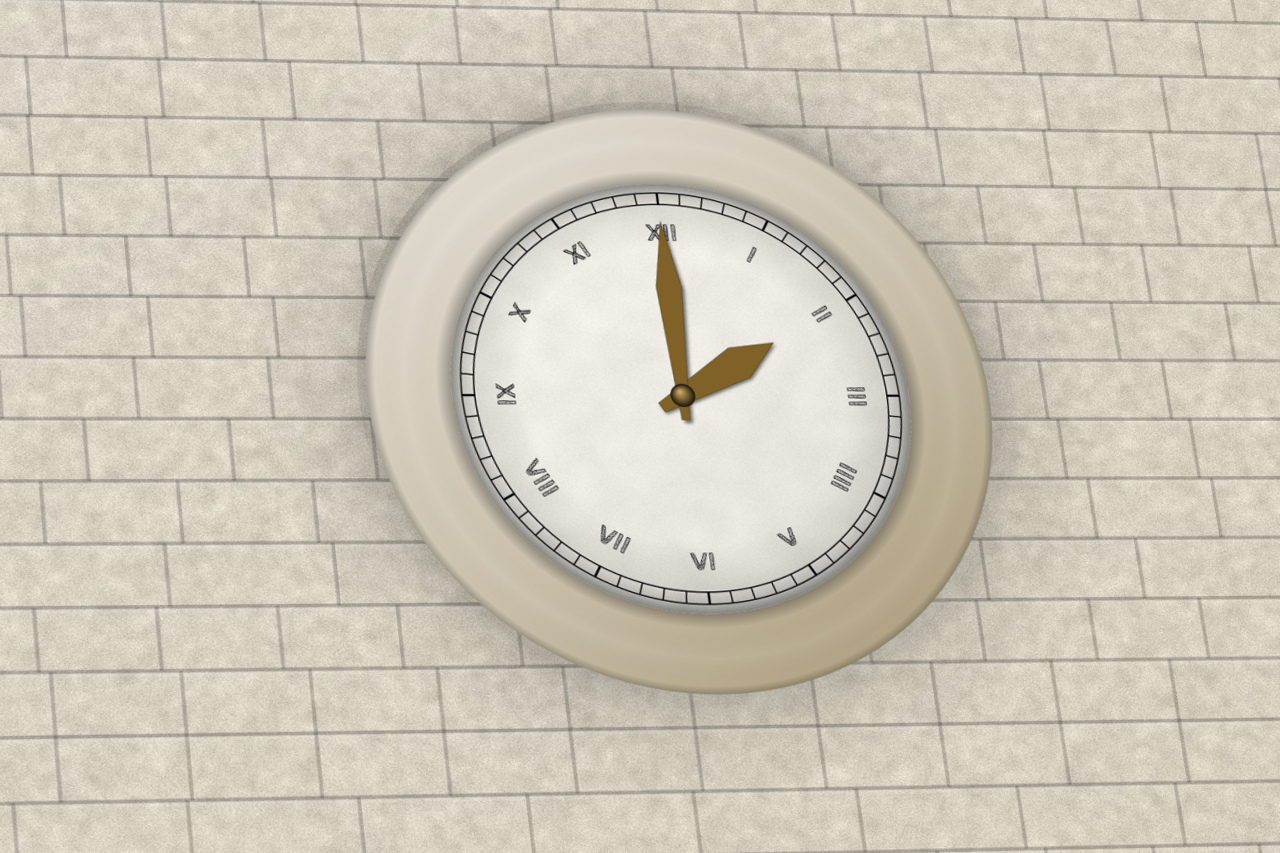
2h00
